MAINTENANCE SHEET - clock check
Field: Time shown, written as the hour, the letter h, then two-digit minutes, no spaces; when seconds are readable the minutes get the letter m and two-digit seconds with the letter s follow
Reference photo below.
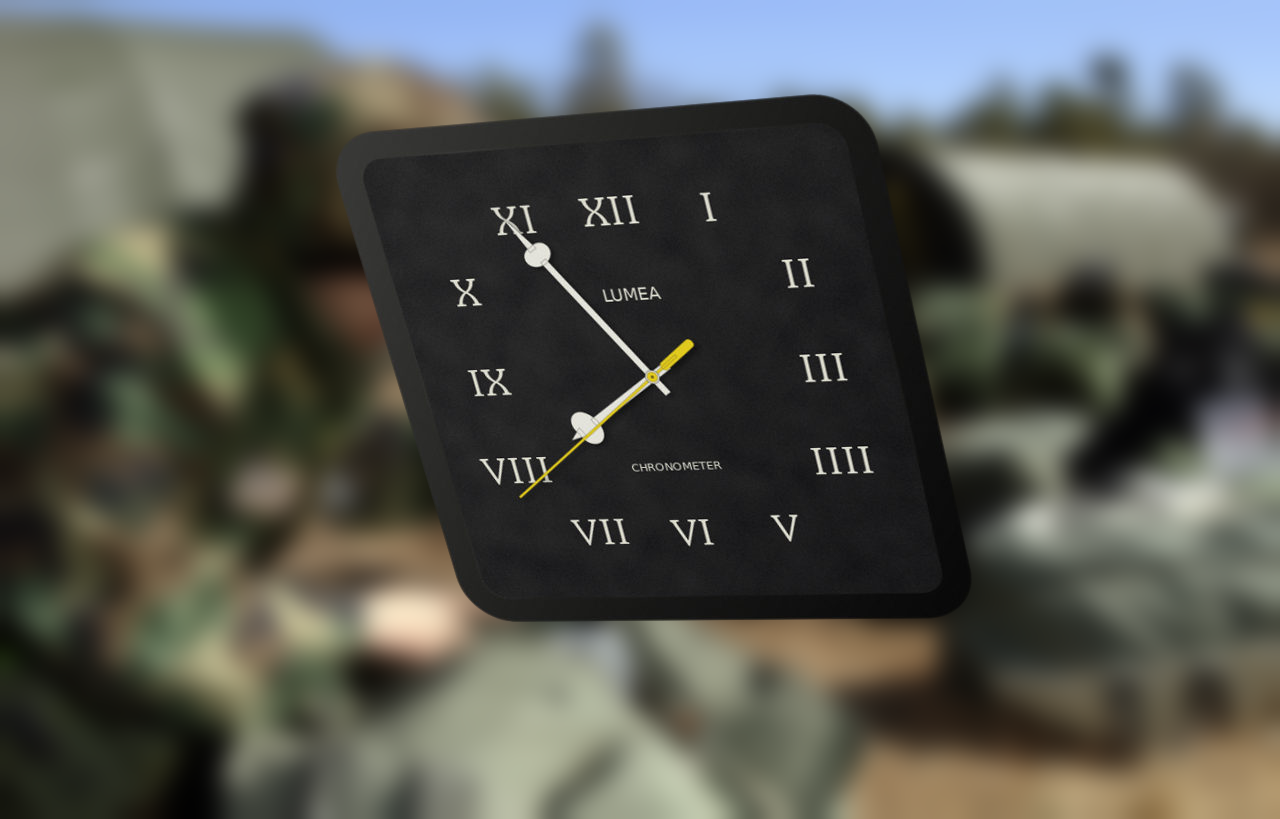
7h54m39s
